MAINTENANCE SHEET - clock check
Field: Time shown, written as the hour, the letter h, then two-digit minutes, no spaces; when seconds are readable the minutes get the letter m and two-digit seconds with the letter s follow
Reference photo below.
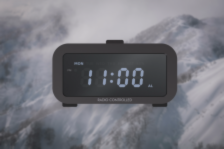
11h00
